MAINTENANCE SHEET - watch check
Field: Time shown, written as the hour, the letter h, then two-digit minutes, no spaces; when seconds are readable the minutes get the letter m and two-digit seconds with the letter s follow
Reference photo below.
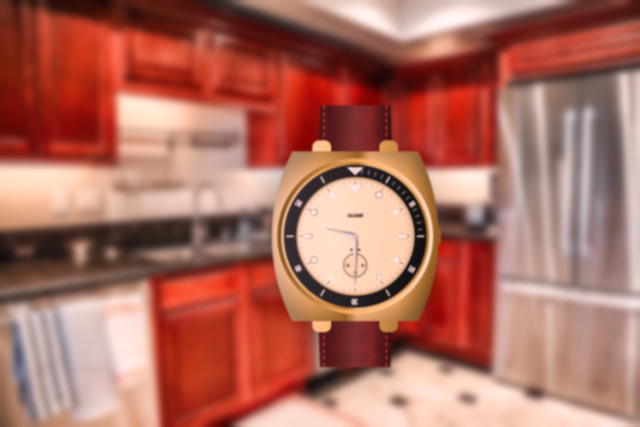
9h30
